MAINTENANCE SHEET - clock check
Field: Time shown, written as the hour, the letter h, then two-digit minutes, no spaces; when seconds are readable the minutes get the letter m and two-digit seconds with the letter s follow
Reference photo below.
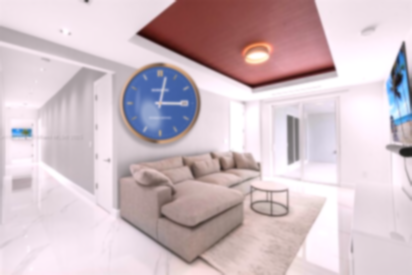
3h02
